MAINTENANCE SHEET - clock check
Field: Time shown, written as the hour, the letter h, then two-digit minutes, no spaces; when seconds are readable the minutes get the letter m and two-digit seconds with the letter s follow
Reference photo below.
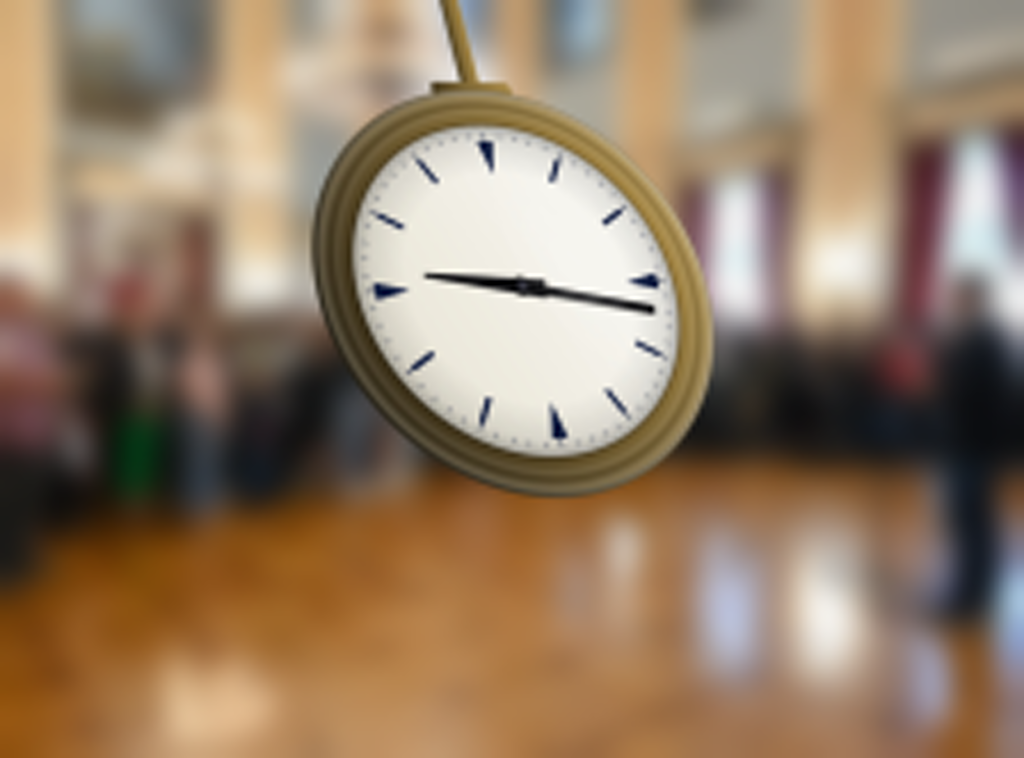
9h17
